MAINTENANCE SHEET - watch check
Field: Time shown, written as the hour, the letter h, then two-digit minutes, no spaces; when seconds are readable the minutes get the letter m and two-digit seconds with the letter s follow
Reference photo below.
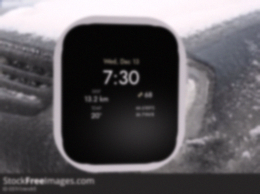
7h30
